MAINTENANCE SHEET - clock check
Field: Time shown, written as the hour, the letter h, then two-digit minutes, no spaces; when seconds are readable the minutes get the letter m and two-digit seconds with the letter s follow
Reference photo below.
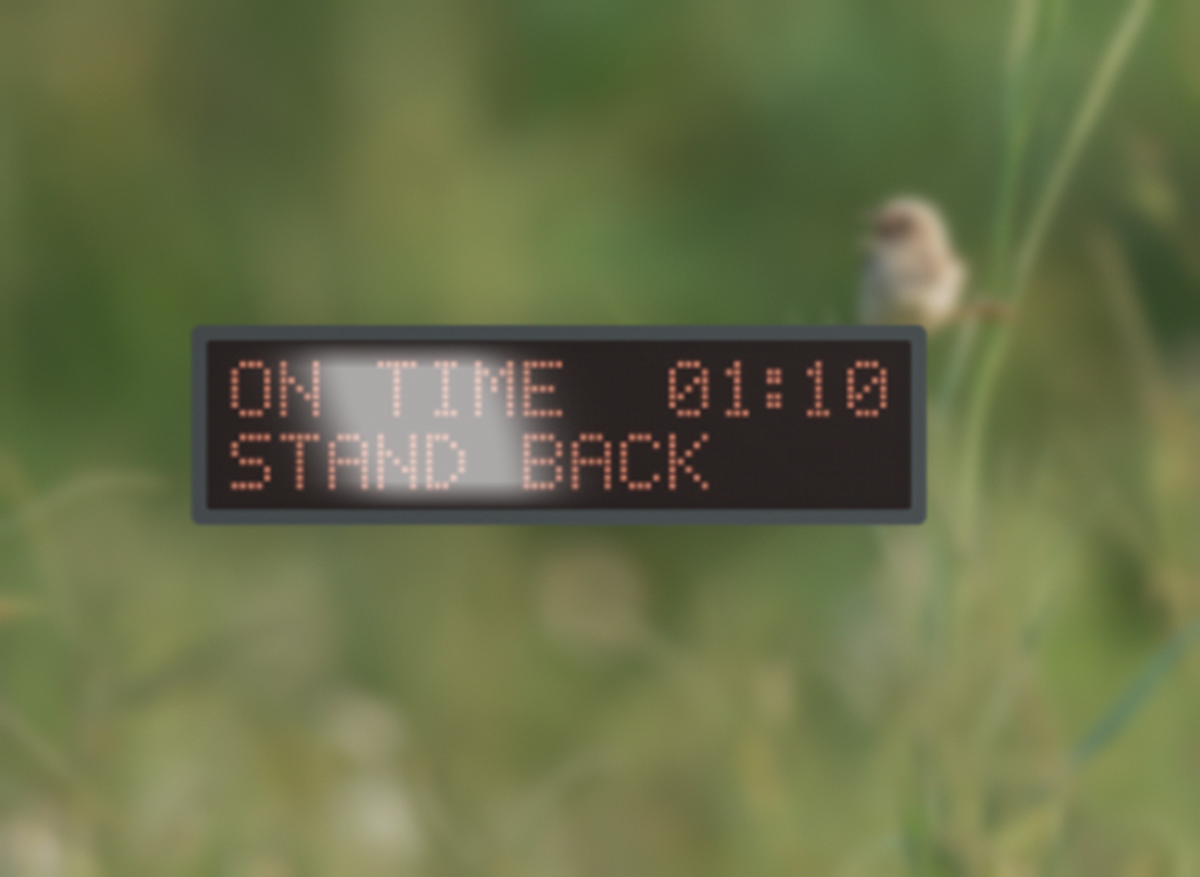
1h10
